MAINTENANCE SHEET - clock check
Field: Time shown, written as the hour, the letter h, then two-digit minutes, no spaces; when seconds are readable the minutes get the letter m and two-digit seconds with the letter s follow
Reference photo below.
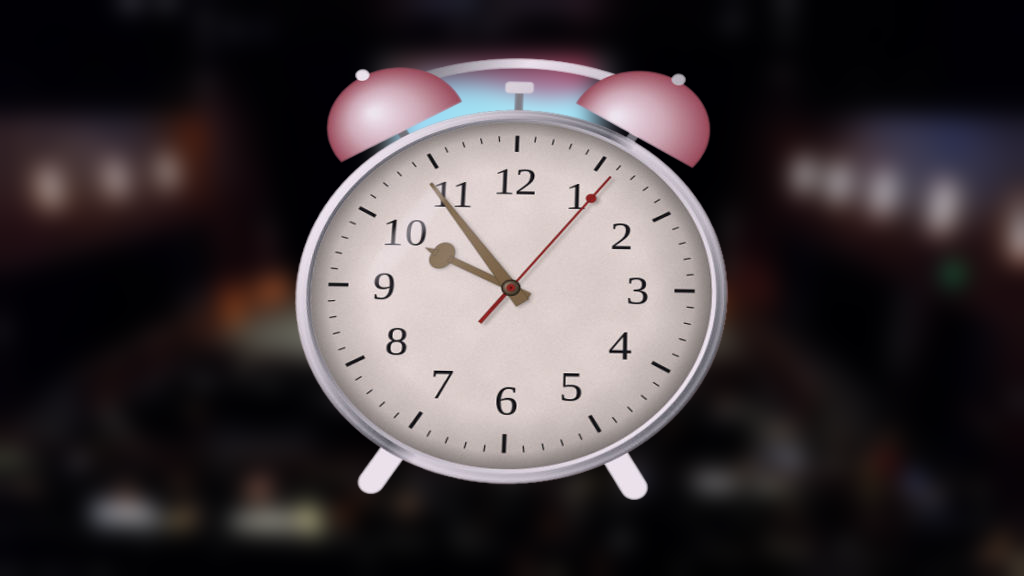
9h54m06s
